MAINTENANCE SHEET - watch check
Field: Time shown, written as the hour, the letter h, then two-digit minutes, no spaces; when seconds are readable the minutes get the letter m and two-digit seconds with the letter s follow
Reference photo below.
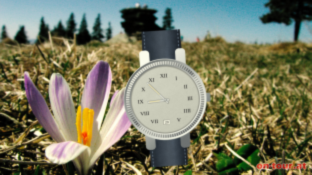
8h53
